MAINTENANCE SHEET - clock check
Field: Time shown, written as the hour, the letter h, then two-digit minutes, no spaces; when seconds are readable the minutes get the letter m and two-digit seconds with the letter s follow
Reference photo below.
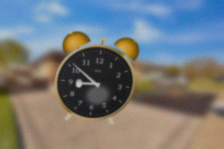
8h51
